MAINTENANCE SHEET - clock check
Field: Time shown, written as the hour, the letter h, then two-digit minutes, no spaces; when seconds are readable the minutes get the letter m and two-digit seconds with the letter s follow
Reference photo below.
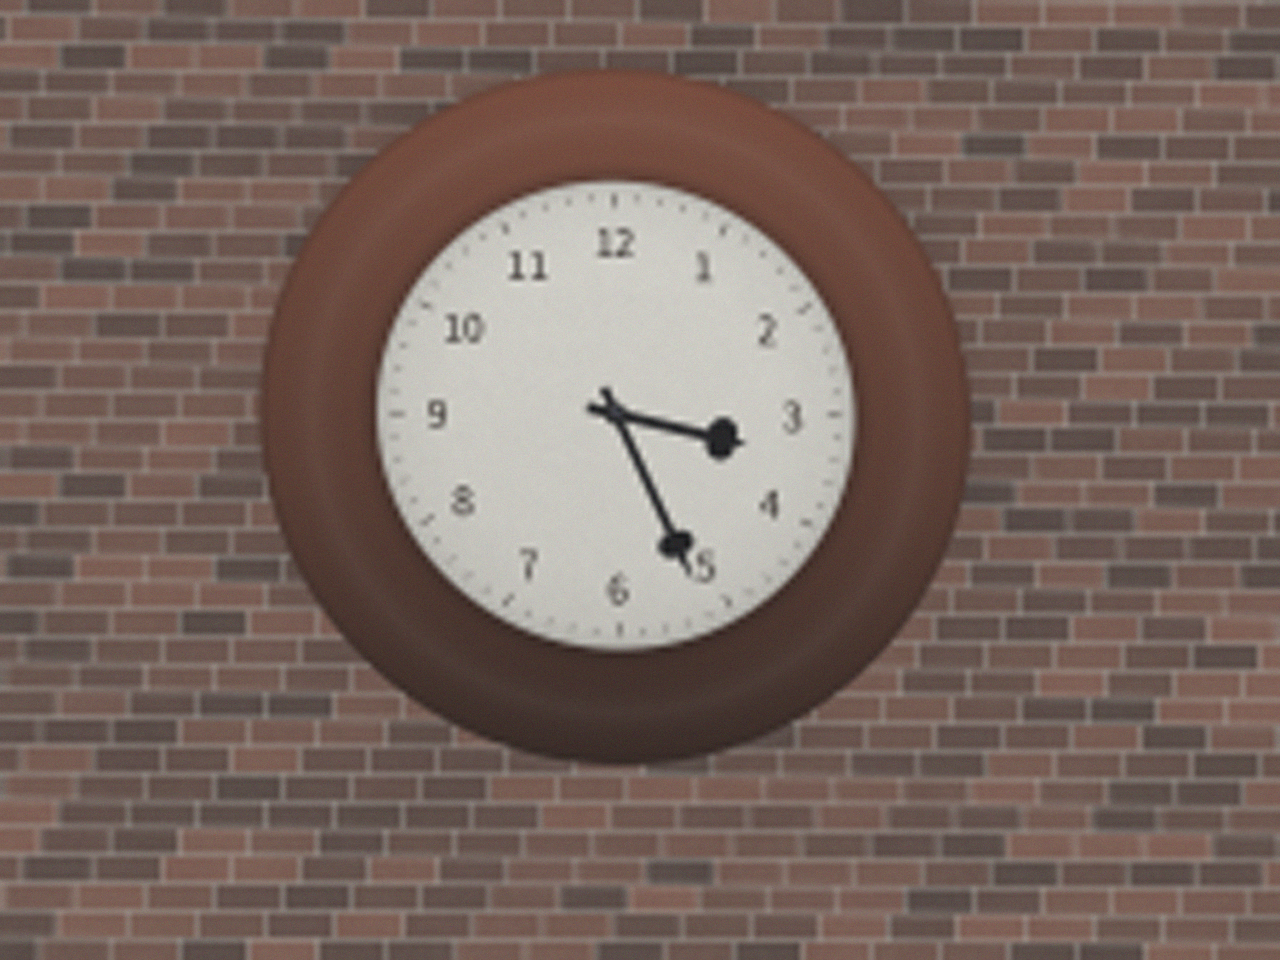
3h26
